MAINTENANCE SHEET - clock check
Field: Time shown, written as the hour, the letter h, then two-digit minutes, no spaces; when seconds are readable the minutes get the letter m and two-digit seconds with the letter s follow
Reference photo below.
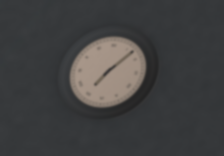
7h07
